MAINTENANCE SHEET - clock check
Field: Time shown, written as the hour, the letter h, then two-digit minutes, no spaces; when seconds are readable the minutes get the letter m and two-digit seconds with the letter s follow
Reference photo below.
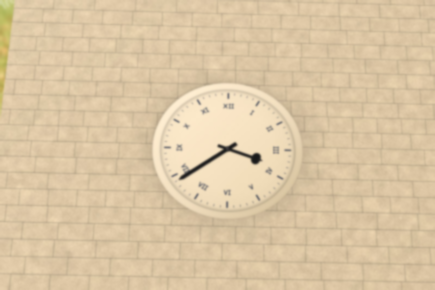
3h39
